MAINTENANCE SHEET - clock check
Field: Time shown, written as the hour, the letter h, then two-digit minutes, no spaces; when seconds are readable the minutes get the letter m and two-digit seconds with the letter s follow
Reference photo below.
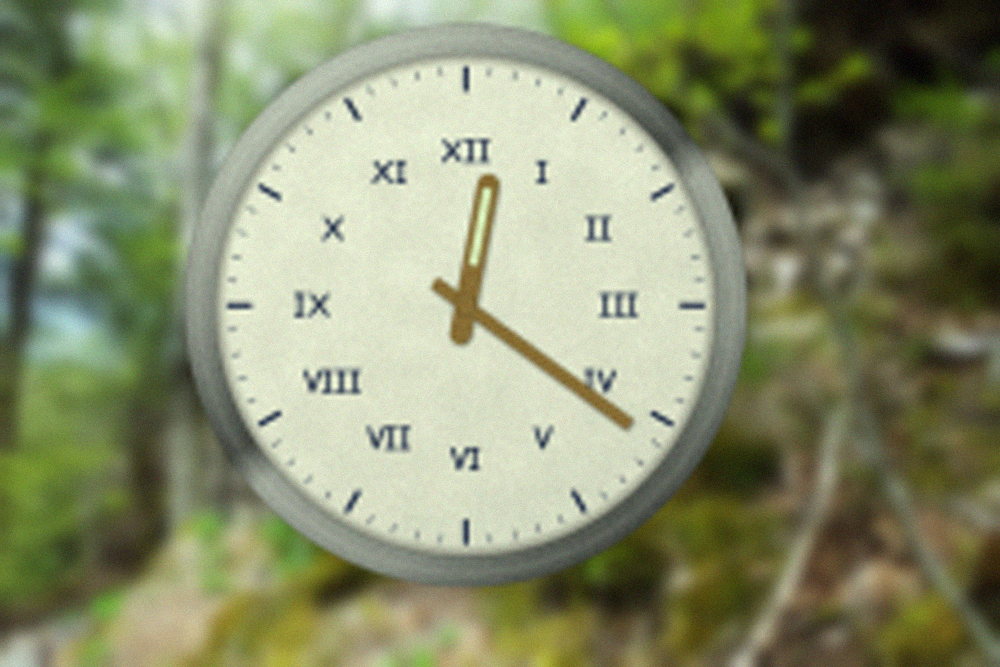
12h21
